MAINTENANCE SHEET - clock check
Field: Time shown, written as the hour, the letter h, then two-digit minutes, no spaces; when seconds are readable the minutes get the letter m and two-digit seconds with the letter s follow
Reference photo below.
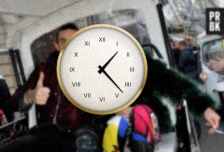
1h23
